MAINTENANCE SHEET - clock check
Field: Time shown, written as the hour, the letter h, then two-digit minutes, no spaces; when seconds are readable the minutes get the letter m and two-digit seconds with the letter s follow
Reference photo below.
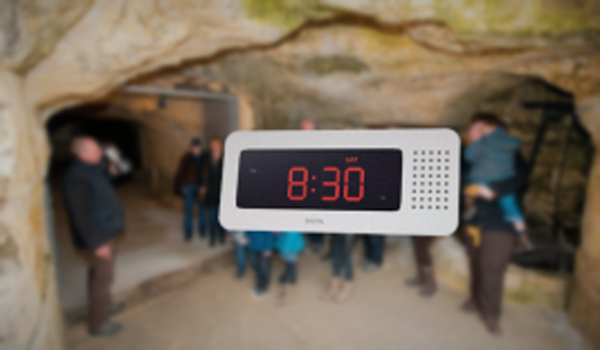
8h30
